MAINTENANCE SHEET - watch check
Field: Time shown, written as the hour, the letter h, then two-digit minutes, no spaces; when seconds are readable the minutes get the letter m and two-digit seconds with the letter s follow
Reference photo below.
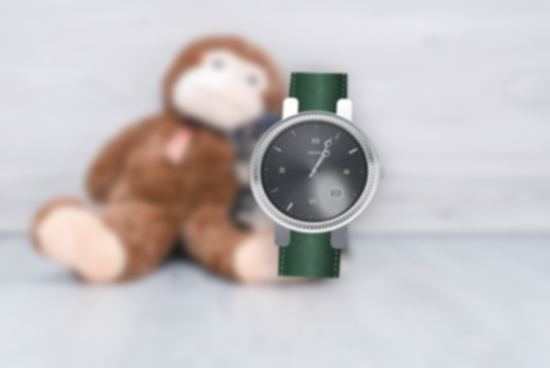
1h04
